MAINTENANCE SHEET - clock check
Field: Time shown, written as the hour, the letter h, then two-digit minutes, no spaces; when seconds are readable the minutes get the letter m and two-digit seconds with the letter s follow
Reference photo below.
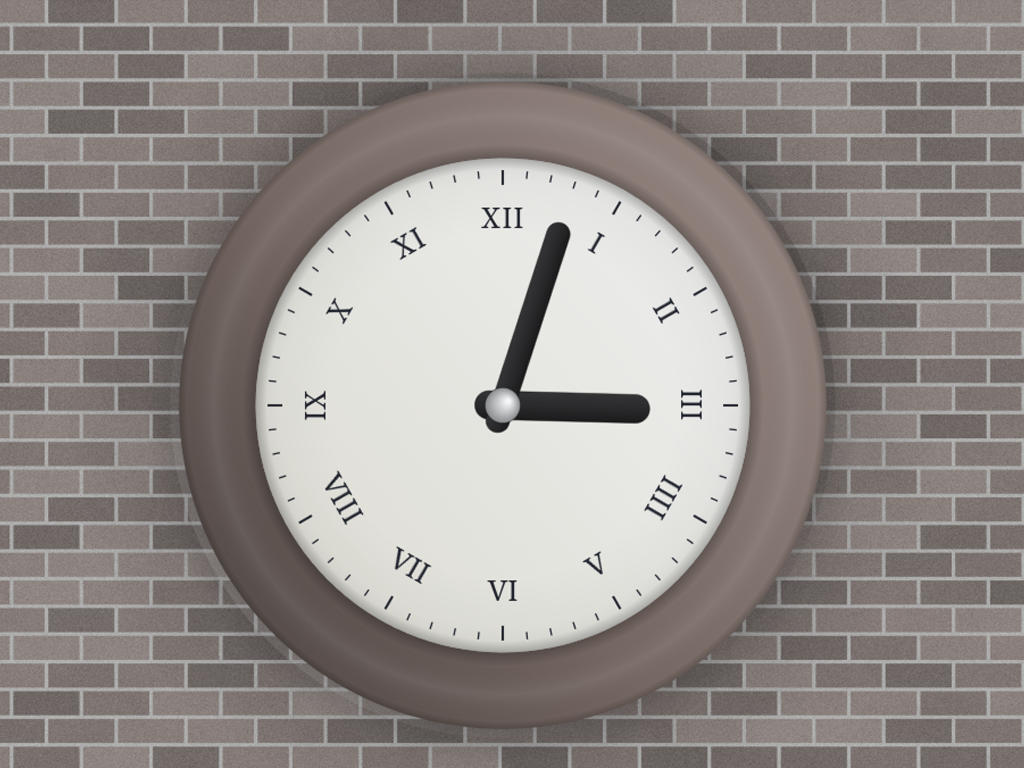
3h03
